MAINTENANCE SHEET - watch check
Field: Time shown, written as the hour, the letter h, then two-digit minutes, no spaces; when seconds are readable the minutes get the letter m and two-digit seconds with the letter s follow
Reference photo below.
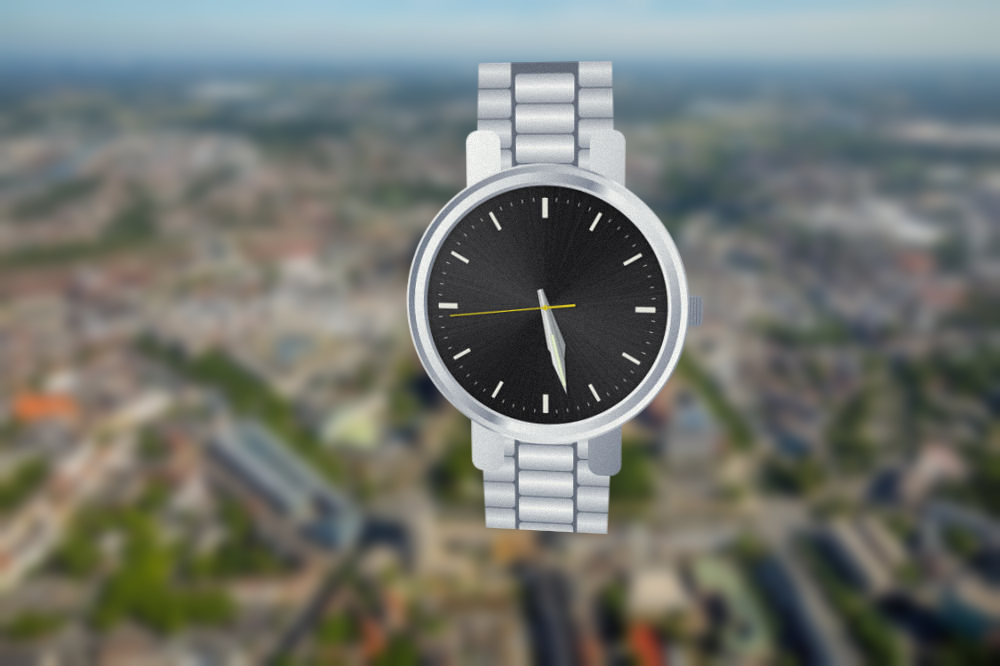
5h27m44s
